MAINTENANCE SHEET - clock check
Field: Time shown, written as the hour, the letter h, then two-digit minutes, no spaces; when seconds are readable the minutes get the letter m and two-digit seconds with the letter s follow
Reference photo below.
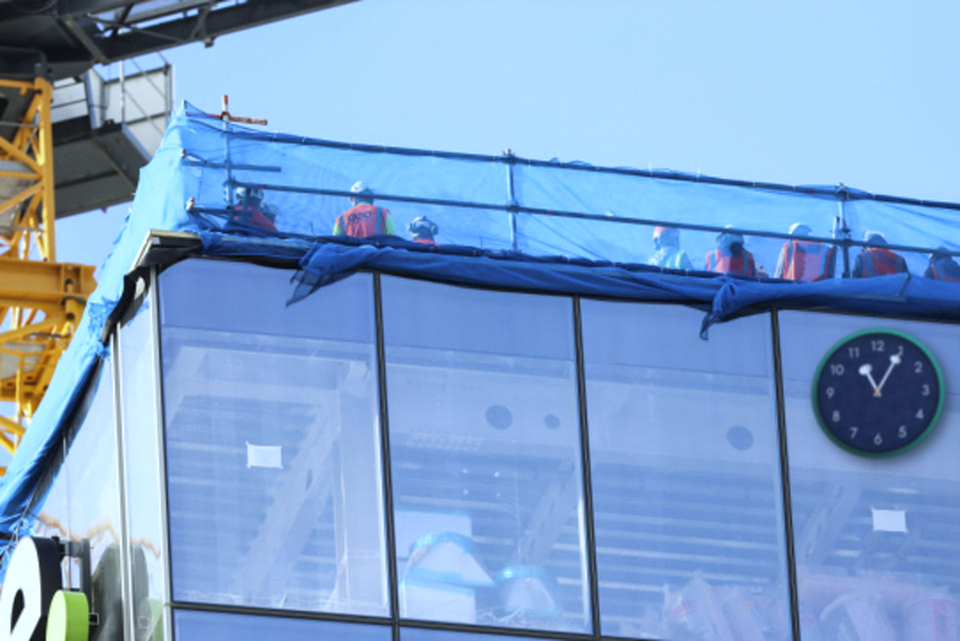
11h05
